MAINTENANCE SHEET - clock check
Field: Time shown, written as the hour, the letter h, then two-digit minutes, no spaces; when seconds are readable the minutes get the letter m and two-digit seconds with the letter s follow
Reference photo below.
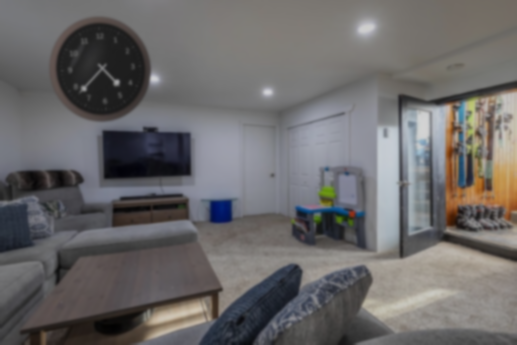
4h38
